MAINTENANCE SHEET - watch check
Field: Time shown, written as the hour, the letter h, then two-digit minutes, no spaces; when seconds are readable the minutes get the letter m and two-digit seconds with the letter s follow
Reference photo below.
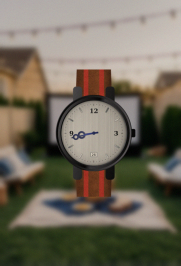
8h43
